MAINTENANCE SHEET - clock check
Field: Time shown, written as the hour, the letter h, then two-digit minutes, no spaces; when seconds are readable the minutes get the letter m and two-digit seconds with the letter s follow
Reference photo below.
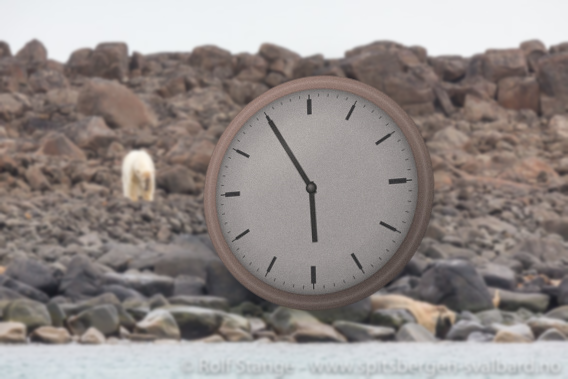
5h55
